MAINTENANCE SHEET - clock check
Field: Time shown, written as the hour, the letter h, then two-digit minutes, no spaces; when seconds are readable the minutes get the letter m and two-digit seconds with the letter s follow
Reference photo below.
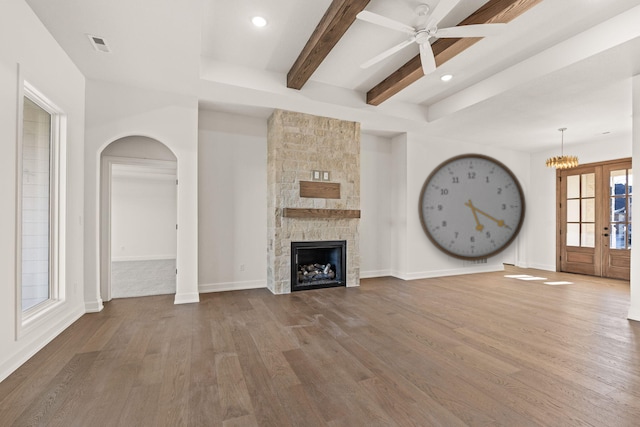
5h20
